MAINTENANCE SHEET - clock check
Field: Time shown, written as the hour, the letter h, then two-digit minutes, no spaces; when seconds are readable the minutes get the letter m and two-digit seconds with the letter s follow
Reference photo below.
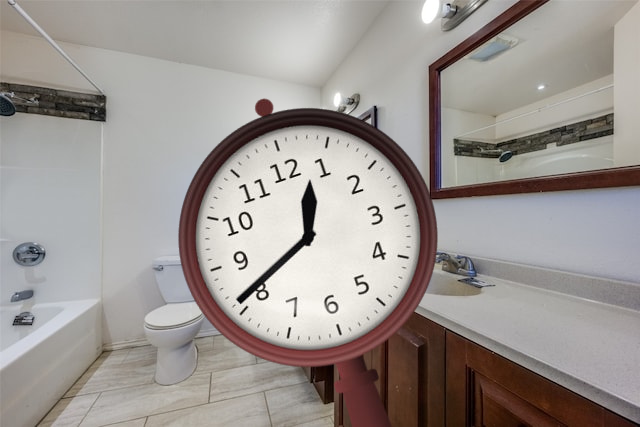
12h41
